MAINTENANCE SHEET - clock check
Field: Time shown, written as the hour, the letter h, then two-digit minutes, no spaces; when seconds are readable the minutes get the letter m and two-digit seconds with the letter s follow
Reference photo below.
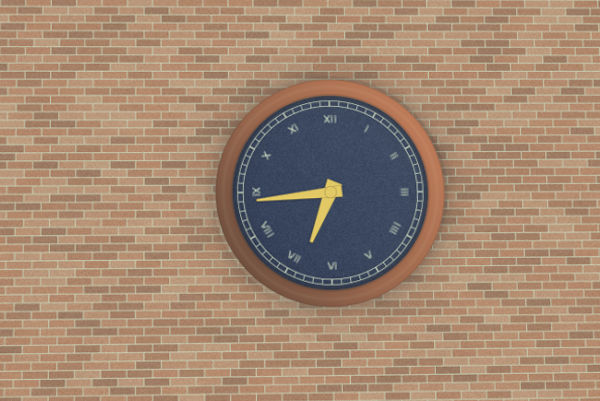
6h44
